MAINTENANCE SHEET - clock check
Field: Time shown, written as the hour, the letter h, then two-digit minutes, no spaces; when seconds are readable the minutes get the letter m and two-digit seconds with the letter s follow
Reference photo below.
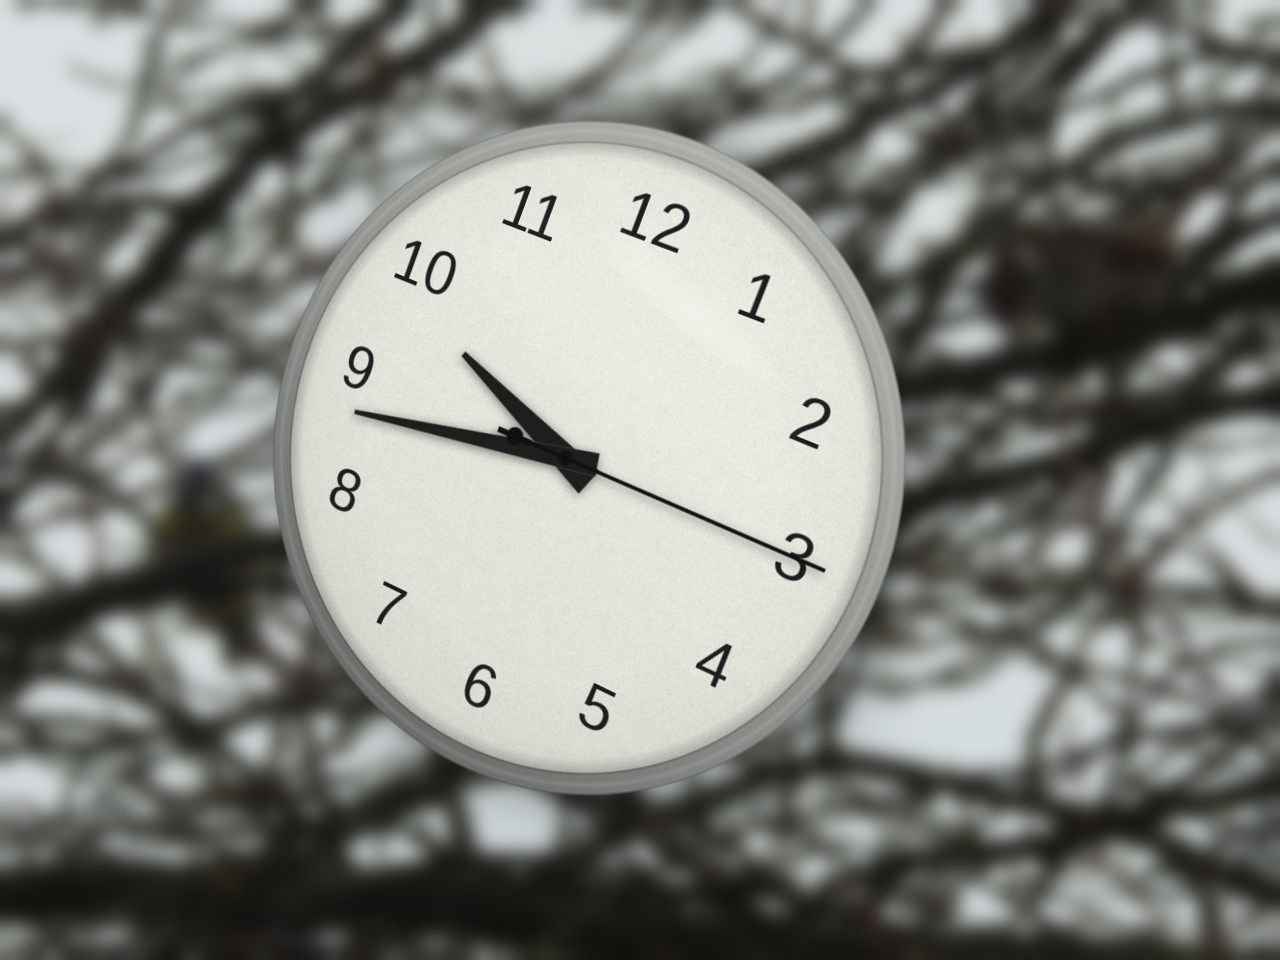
9h43m15s
